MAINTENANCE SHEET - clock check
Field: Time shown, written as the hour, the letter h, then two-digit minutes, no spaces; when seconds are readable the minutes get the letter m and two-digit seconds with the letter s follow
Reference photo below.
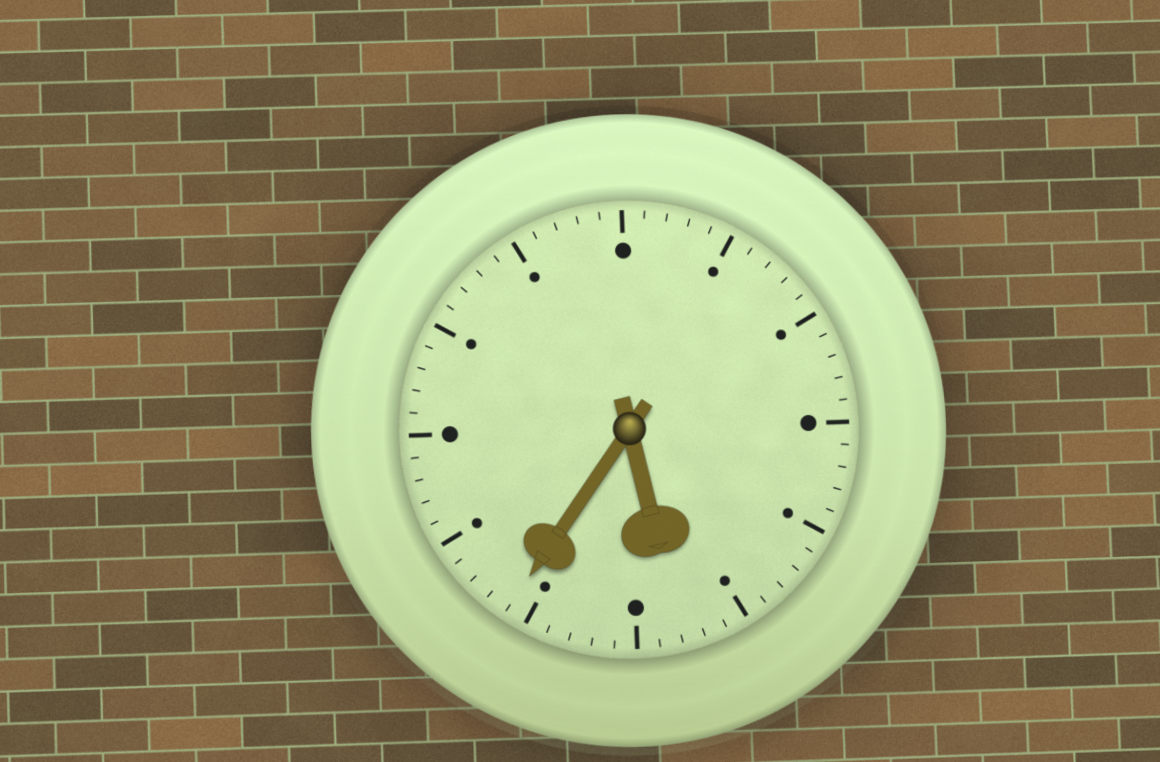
5h36
